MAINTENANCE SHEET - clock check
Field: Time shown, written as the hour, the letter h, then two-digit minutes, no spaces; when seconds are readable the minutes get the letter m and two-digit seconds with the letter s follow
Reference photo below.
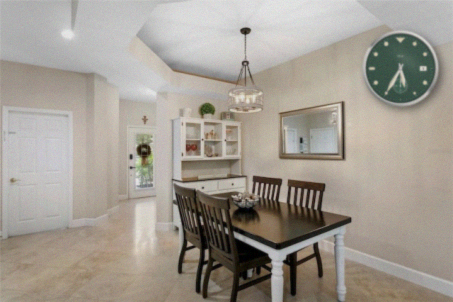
5h35
